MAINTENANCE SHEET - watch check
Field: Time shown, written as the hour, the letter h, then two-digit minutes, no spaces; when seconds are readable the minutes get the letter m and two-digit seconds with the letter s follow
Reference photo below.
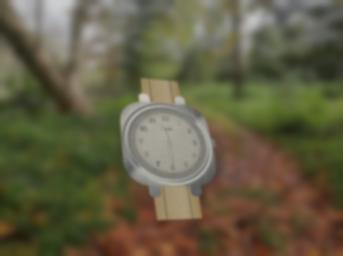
11h30
